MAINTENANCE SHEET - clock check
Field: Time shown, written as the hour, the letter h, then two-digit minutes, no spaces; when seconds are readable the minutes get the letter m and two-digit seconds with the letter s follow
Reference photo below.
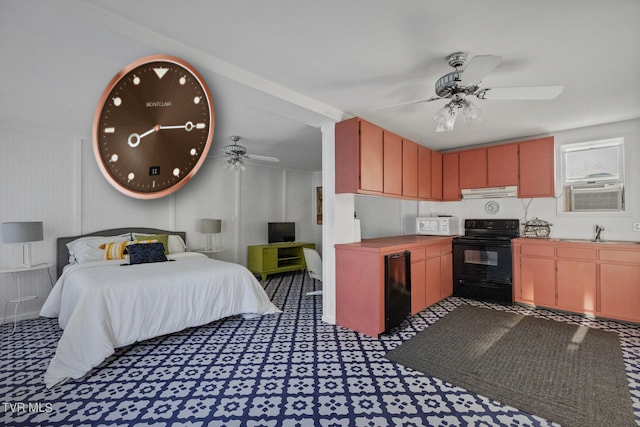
8h15
